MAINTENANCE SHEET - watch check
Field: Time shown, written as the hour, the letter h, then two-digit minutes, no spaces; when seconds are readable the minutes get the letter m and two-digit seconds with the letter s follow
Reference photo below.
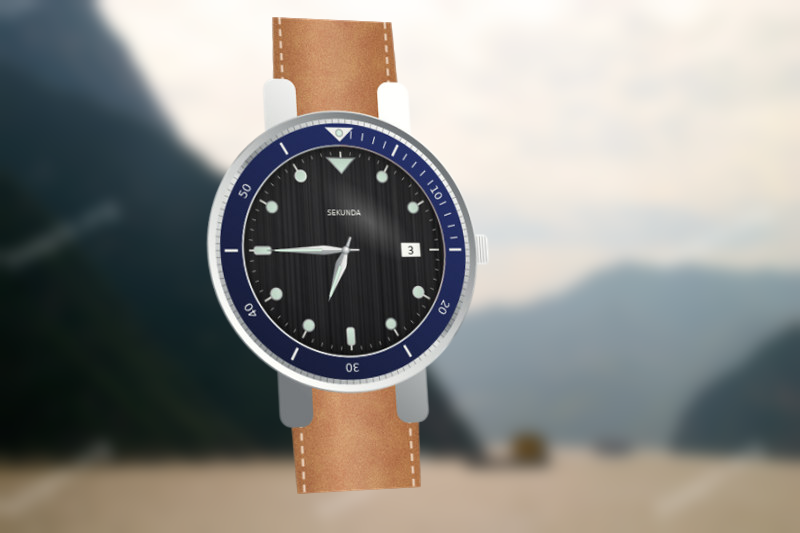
6h45
